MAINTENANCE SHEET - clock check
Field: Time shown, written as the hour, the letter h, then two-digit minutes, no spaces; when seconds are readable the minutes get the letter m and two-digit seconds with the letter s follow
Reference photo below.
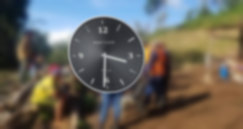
3h31
